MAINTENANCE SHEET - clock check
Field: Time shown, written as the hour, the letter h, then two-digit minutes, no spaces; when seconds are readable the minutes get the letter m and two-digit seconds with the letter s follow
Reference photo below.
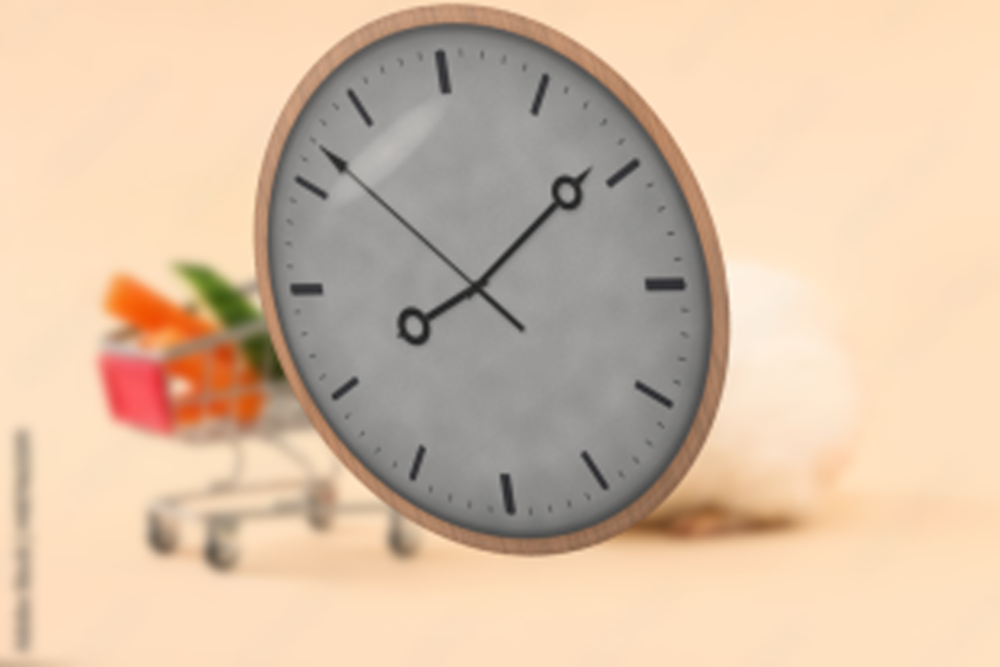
8h08m52s
